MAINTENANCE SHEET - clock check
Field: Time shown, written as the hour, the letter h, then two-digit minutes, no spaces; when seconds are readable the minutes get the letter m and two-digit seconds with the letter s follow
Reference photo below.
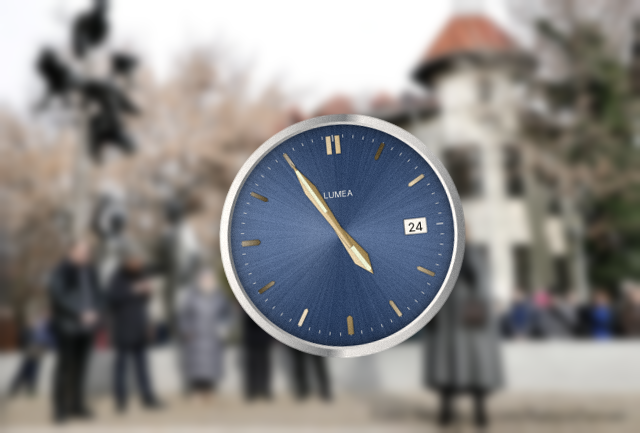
4h55
